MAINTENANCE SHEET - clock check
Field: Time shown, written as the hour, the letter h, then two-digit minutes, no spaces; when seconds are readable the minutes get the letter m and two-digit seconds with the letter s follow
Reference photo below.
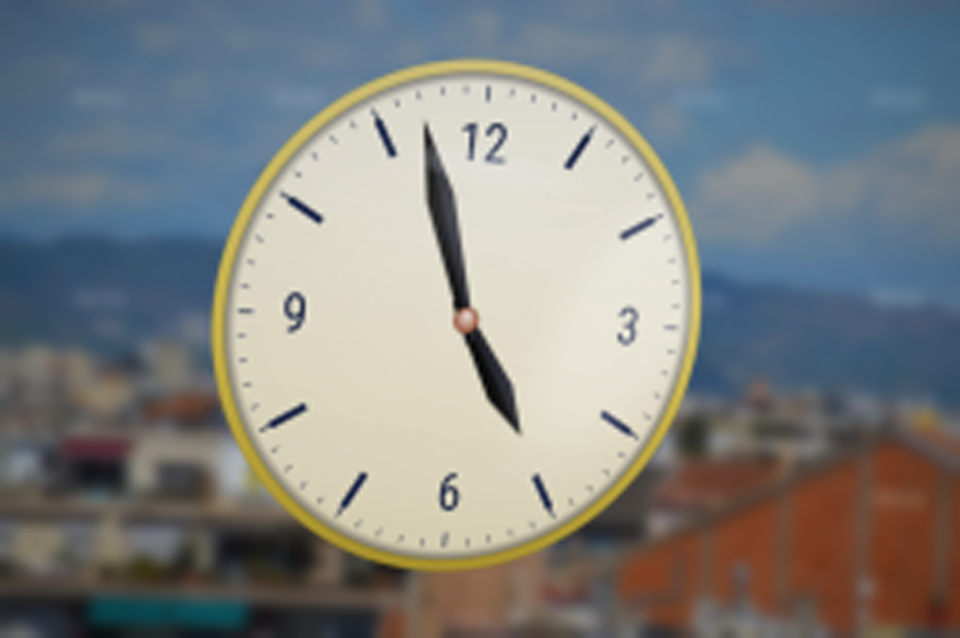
4h57
